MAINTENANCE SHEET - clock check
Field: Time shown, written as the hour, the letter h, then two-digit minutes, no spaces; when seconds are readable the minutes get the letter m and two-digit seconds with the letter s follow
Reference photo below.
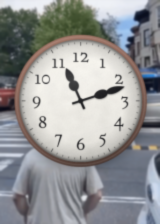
11h12
